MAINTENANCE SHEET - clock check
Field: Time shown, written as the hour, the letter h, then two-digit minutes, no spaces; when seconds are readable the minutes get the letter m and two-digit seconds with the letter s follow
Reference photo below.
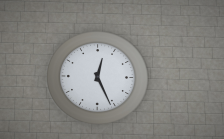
12h26
